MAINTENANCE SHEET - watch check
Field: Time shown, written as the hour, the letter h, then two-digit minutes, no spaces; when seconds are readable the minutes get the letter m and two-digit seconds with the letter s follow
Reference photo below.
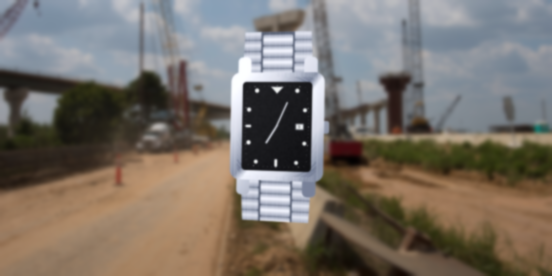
7h04
